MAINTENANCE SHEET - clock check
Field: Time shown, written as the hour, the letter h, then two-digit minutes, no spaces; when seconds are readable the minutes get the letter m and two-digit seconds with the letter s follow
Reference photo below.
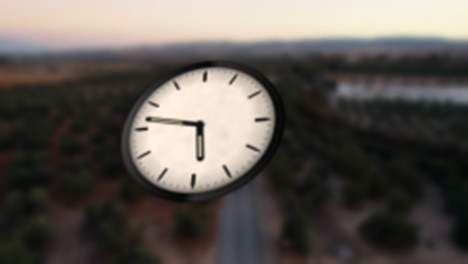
5h47
